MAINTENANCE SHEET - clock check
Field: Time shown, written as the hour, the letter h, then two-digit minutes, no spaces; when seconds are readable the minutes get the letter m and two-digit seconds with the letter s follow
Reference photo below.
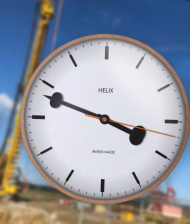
3h48m17s
